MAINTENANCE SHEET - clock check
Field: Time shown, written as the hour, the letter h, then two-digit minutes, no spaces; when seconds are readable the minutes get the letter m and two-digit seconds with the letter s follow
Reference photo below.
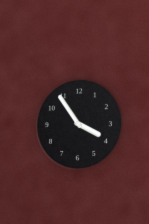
3h54
